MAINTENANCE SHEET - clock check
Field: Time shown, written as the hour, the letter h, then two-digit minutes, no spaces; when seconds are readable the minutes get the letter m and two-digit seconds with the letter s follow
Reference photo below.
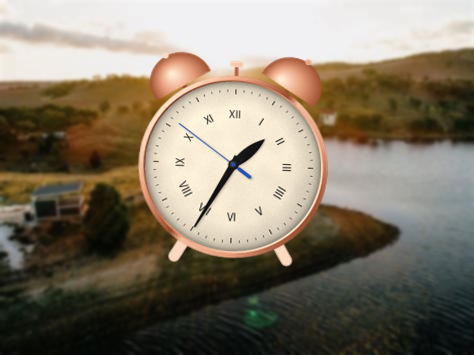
1h34m51s
